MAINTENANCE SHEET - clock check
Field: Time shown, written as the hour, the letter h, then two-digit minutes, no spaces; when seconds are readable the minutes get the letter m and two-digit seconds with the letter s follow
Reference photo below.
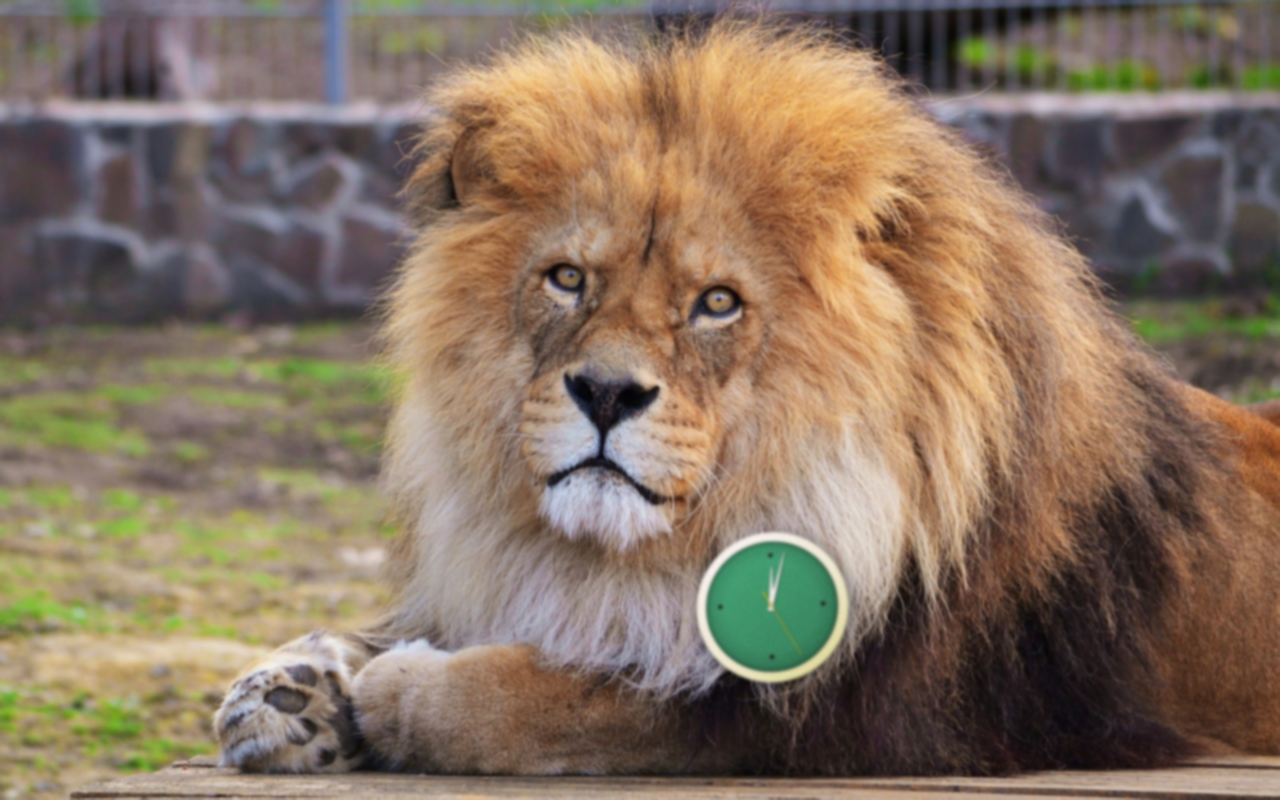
12h02m25s
